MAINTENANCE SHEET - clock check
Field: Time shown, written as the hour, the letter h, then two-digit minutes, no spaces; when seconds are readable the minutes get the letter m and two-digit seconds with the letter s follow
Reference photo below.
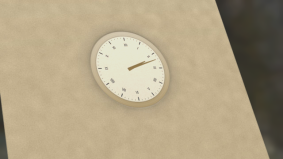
2h12
